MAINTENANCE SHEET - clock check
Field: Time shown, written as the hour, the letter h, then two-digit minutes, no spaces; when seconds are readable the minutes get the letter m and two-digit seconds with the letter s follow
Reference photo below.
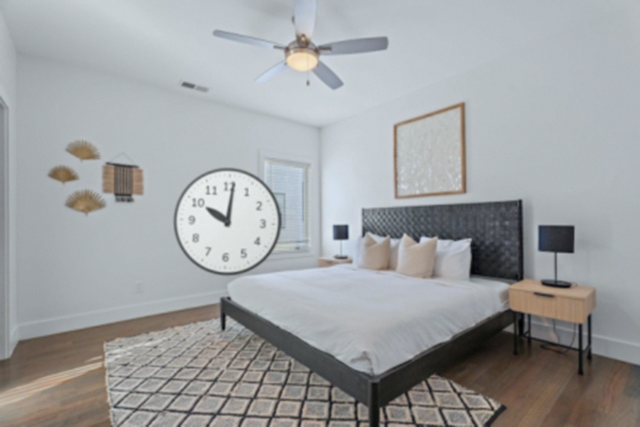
10h01
